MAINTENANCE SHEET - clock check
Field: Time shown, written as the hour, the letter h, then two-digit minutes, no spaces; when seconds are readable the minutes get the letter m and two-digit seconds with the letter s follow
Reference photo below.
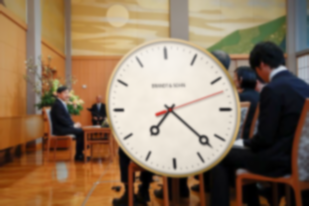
7h22m12s
